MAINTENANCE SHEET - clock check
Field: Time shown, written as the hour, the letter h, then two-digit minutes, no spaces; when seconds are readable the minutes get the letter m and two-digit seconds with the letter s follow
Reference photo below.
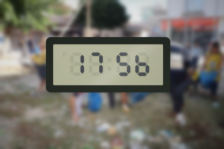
17h56
